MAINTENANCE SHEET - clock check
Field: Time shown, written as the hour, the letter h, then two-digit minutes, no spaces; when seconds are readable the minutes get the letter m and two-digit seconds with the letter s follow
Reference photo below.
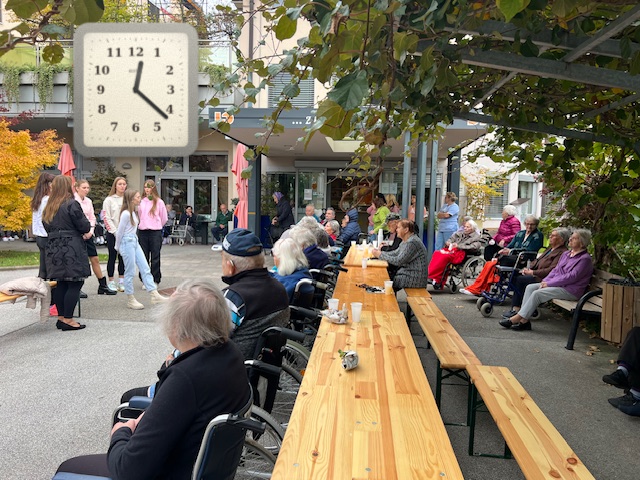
12h22
